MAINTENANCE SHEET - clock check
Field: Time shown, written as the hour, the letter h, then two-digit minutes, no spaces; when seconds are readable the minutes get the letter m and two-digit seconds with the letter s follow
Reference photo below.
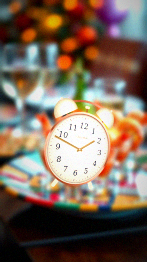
1h48
